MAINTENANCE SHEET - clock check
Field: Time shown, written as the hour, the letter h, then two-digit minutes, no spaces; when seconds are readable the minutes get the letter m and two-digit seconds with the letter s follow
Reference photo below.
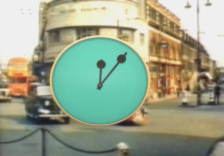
12h06
